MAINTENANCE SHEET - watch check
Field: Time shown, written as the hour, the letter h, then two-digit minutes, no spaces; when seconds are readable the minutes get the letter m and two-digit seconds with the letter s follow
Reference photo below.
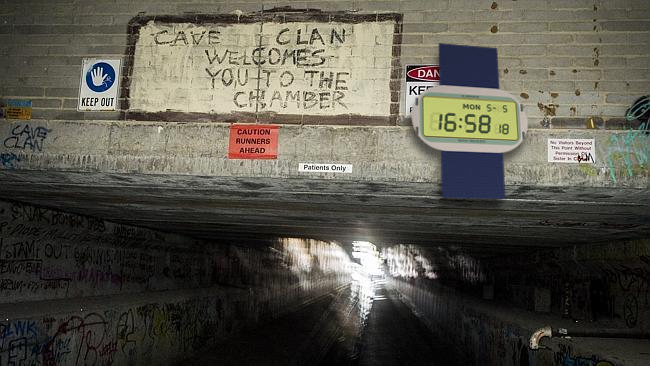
16h58m18s
